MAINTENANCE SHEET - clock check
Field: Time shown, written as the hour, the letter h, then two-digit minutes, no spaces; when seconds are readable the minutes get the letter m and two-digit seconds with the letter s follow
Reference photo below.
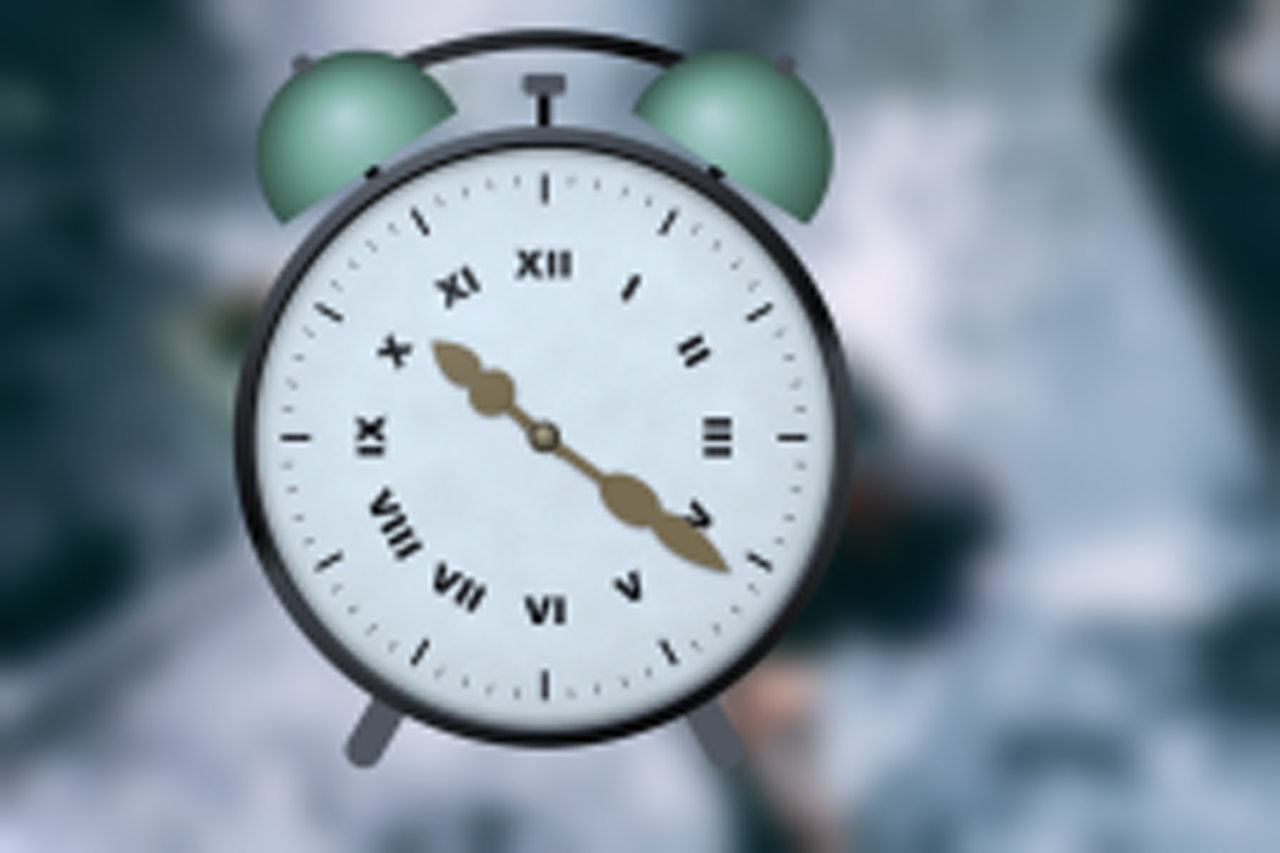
10h21
